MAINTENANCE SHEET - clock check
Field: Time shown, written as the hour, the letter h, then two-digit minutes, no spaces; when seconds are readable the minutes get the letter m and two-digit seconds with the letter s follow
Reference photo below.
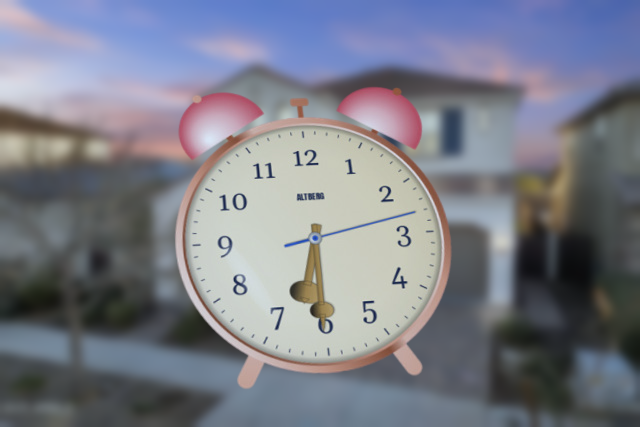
6h30m13s
